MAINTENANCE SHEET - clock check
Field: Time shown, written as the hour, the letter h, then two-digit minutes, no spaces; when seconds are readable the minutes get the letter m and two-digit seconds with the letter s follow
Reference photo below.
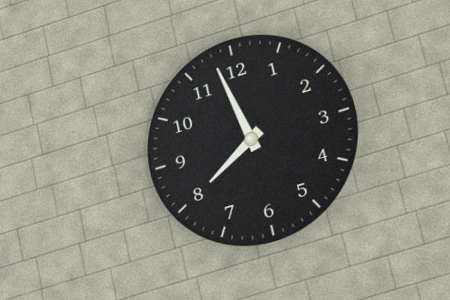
7h58
